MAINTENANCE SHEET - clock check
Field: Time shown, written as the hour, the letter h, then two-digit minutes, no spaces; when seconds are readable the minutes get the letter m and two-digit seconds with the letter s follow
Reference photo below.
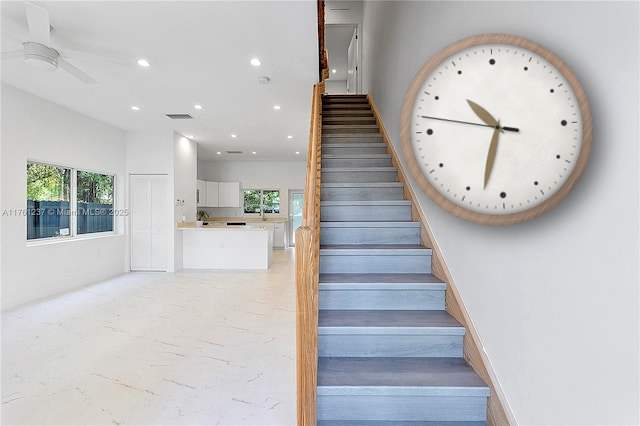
10h32m47s
